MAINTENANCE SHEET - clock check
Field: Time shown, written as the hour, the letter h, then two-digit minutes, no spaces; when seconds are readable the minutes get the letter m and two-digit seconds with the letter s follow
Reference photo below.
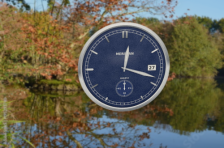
12h18
